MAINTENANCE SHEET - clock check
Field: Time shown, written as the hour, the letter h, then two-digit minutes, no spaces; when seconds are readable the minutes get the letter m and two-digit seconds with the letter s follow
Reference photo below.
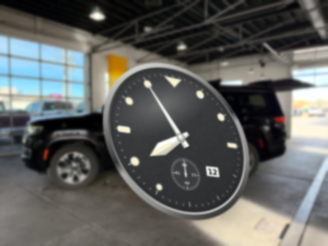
7h55
